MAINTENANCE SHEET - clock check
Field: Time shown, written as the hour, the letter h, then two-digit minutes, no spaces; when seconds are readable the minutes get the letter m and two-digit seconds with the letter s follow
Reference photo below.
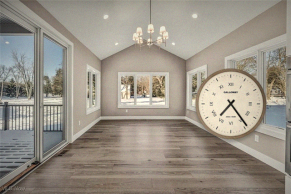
7h24
